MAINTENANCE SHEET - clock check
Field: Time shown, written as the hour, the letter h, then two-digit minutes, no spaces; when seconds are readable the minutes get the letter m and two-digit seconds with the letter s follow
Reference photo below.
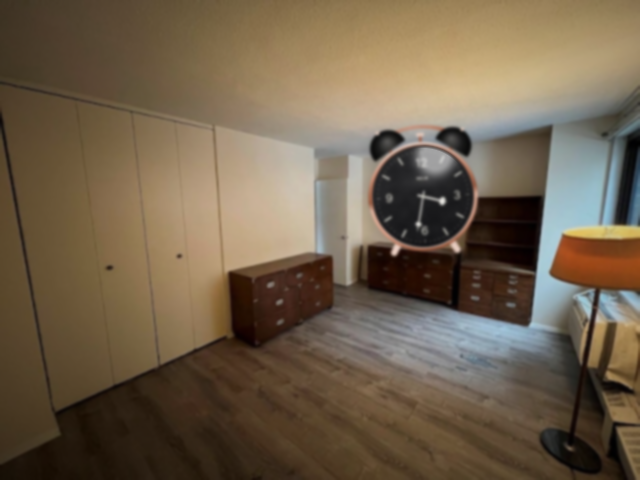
3h32
